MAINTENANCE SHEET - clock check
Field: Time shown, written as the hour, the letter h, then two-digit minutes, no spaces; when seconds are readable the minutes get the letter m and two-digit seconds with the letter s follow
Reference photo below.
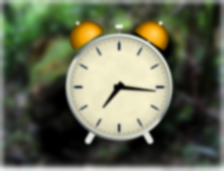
7h16
